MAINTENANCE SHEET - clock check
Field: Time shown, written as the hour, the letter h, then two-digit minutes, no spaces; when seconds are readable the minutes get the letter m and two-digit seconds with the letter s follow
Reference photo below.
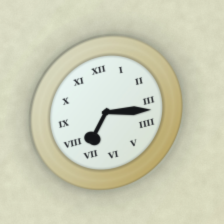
7h17
